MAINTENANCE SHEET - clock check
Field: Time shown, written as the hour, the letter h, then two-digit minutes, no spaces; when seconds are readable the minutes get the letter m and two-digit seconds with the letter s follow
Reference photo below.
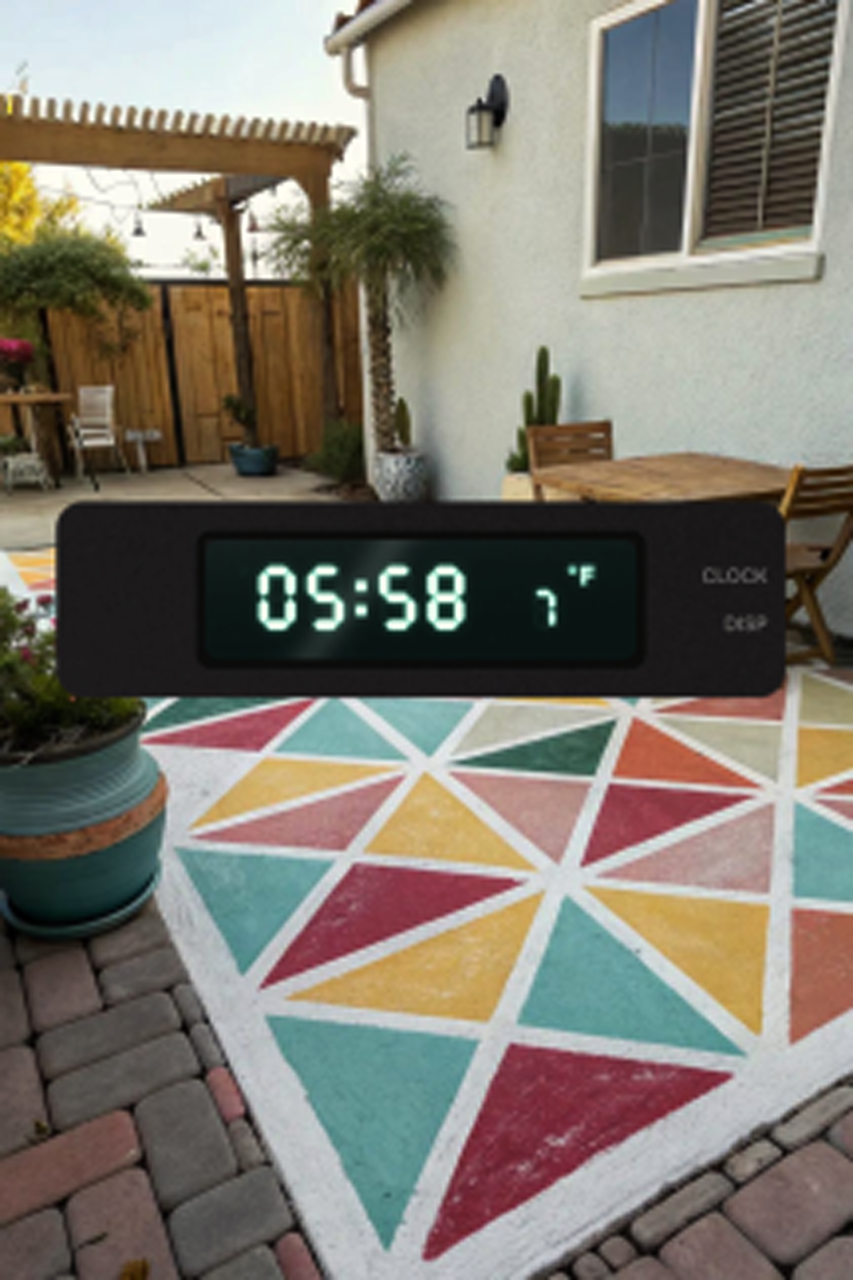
5h58
